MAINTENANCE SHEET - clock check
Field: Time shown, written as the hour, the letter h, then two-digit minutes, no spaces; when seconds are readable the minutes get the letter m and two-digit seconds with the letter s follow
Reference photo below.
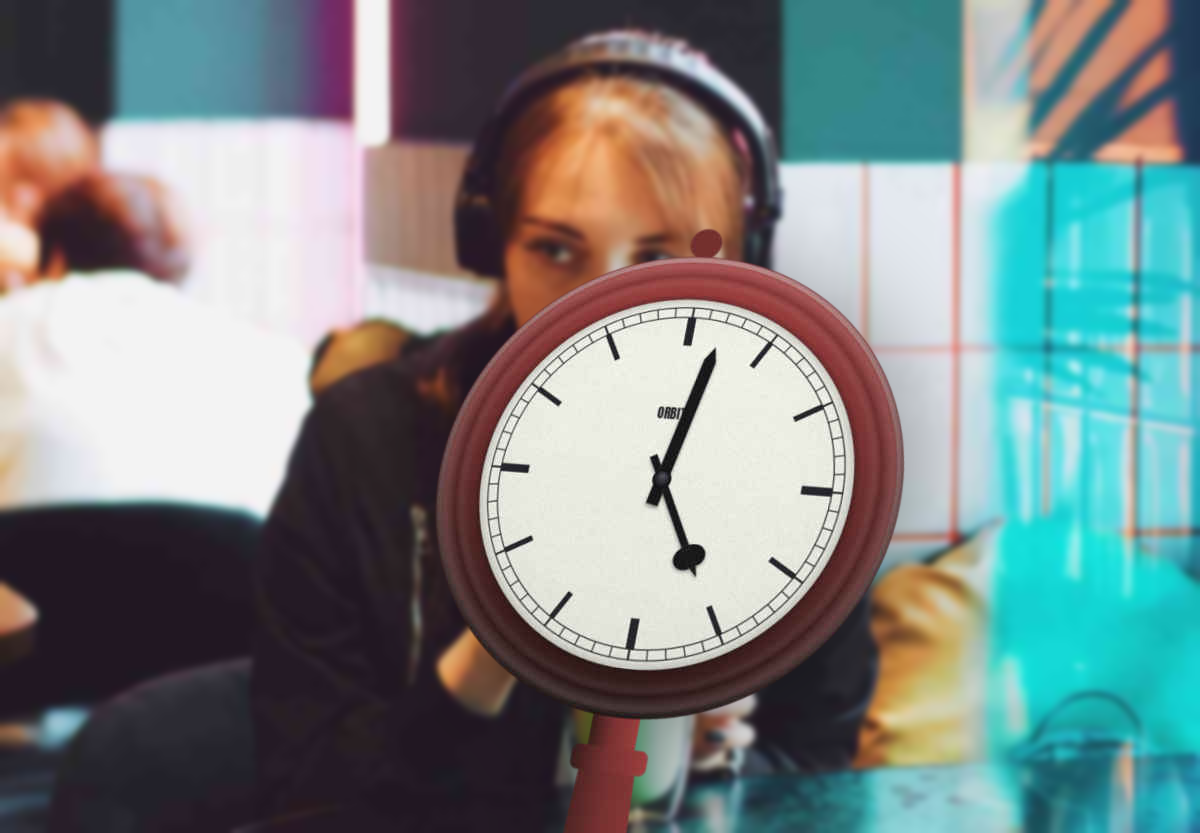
5h02
